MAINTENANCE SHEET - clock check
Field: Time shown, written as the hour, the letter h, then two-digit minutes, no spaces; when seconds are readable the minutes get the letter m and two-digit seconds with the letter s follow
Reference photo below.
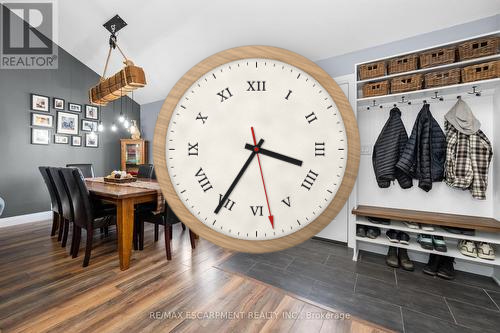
3h35m28s
